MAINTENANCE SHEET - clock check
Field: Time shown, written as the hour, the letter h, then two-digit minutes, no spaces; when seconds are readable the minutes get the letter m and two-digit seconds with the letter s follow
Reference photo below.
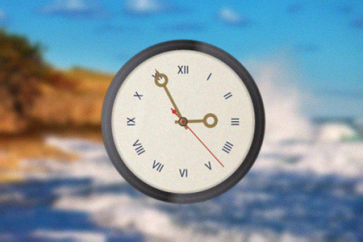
2h55m23s
